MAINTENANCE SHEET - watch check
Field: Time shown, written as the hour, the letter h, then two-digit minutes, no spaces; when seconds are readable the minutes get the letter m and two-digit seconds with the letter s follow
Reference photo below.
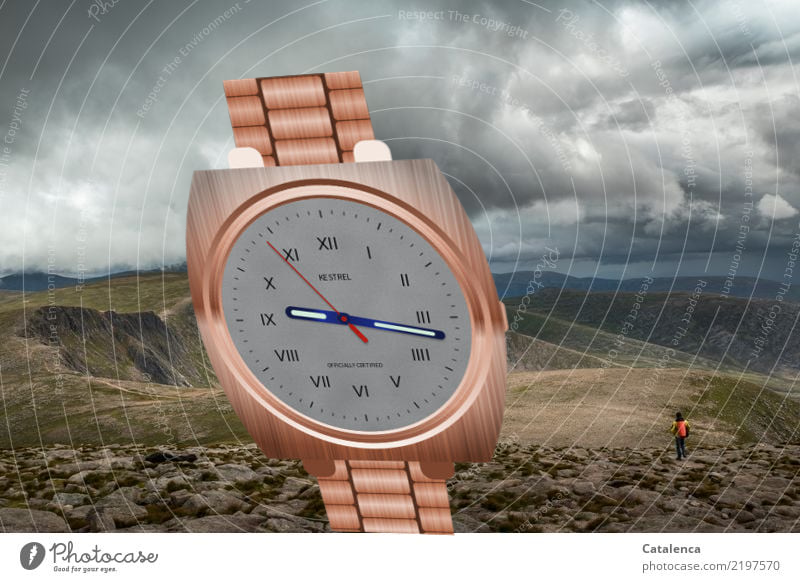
9h16m54s
